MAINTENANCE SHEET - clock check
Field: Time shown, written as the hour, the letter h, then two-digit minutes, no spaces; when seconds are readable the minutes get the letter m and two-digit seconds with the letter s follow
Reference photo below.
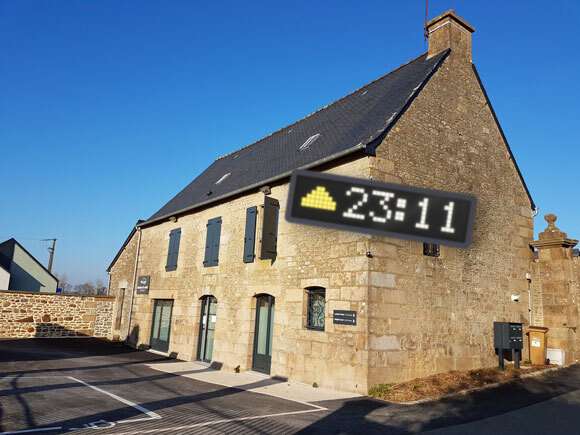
23h11
